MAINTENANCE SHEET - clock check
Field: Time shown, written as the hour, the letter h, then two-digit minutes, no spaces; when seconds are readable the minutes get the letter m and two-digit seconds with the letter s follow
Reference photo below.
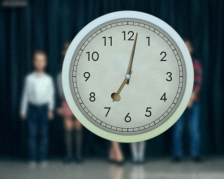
7h02
